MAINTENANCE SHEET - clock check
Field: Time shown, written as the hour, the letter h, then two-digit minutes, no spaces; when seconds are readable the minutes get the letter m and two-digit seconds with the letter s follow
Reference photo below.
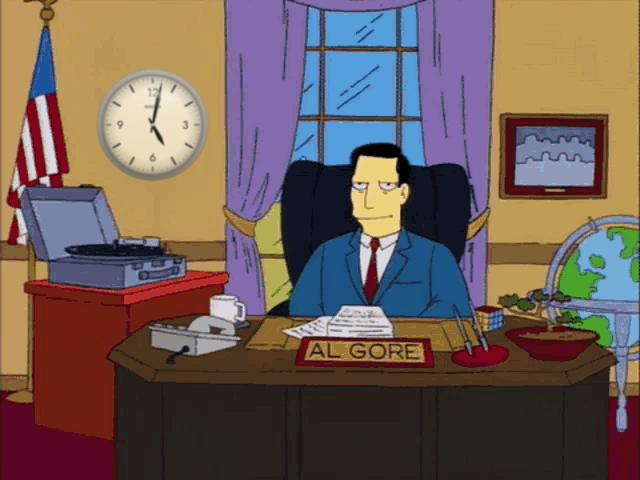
5h02
